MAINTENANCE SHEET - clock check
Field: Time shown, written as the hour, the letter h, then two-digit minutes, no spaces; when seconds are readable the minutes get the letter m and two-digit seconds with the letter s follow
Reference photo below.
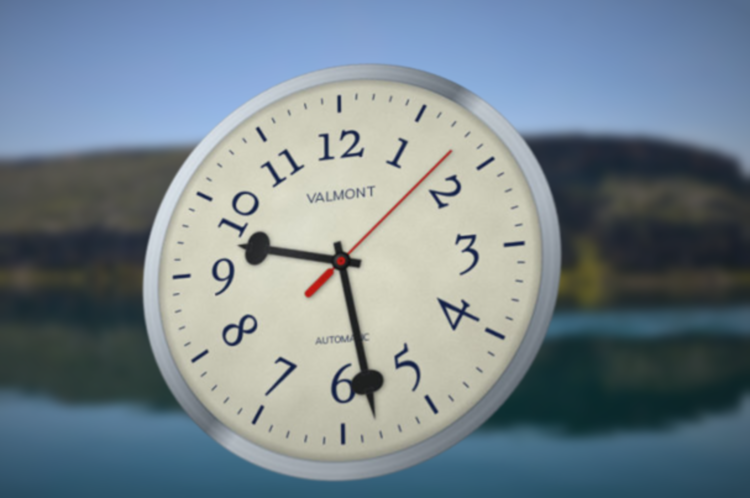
9h28m08s
